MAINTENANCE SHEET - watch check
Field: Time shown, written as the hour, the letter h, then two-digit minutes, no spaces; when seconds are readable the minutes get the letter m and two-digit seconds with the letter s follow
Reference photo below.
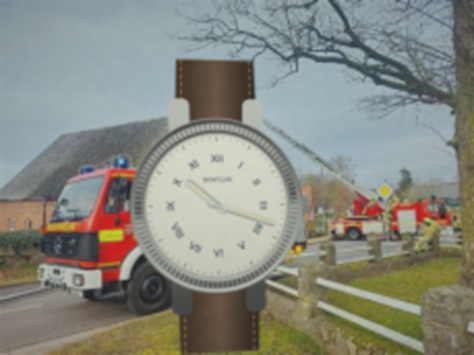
10h18
